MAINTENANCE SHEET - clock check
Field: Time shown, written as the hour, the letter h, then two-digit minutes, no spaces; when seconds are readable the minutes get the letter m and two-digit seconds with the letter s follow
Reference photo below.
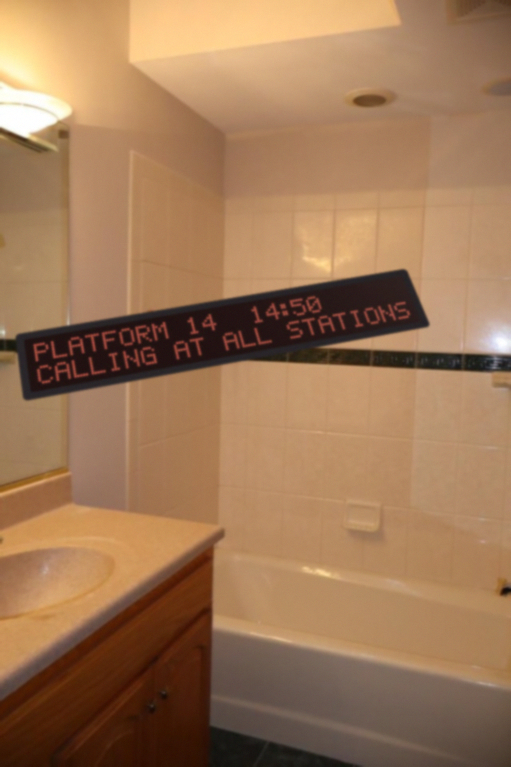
14h50
